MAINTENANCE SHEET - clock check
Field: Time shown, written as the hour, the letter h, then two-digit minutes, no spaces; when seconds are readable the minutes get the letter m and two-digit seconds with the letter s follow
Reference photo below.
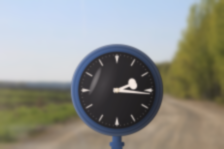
2h16
